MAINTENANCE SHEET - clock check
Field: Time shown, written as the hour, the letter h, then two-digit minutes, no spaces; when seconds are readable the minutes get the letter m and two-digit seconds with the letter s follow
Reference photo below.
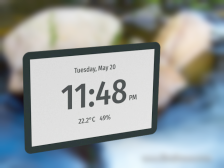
11h48
